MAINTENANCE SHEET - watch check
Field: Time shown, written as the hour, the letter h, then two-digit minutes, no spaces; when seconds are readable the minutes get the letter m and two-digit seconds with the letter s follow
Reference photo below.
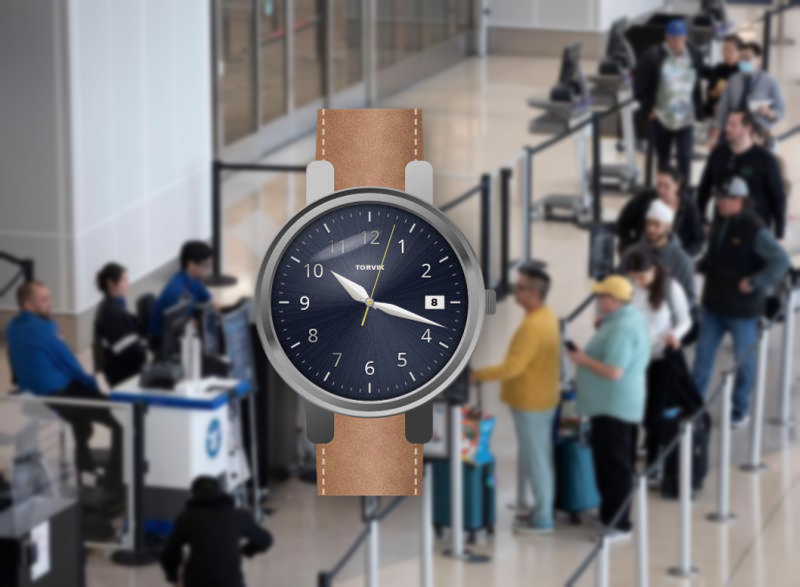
10h18m03s
